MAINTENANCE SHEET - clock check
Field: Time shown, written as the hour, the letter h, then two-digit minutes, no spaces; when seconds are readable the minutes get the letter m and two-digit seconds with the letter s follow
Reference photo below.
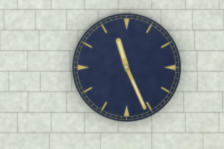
11h26
